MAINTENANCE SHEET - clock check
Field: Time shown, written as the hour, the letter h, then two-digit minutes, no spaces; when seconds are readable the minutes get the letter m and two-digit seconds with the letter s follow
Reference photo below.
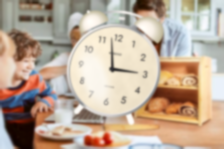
2h58
